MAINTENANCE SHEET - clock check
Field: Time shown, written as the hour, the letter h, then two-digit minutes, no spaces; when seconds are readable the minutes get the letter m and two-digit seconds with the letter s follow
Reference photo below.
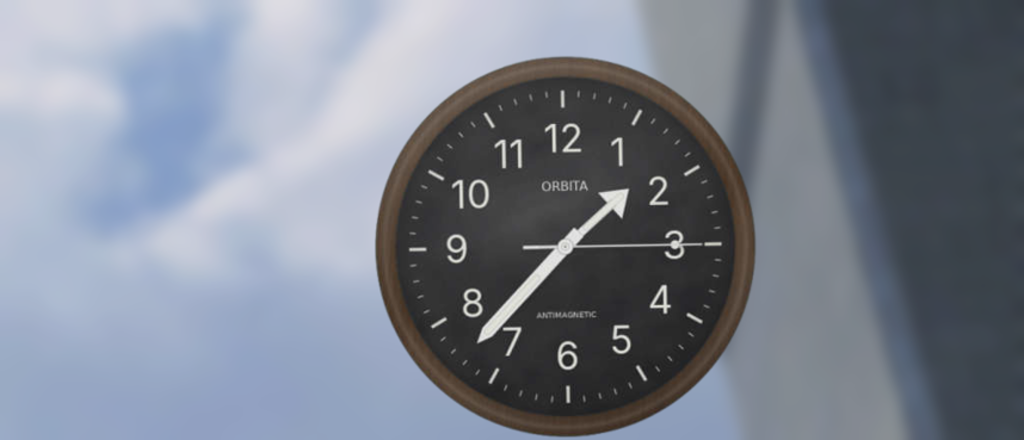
1h37m15s
